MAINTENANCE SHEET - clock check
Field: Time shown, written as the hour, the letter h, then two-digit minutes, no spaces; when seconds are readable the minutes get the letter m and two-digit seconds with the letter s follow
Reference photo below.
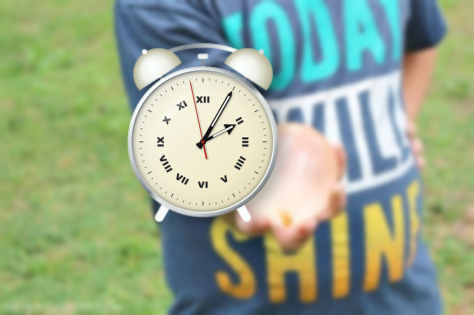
2h04m58s
